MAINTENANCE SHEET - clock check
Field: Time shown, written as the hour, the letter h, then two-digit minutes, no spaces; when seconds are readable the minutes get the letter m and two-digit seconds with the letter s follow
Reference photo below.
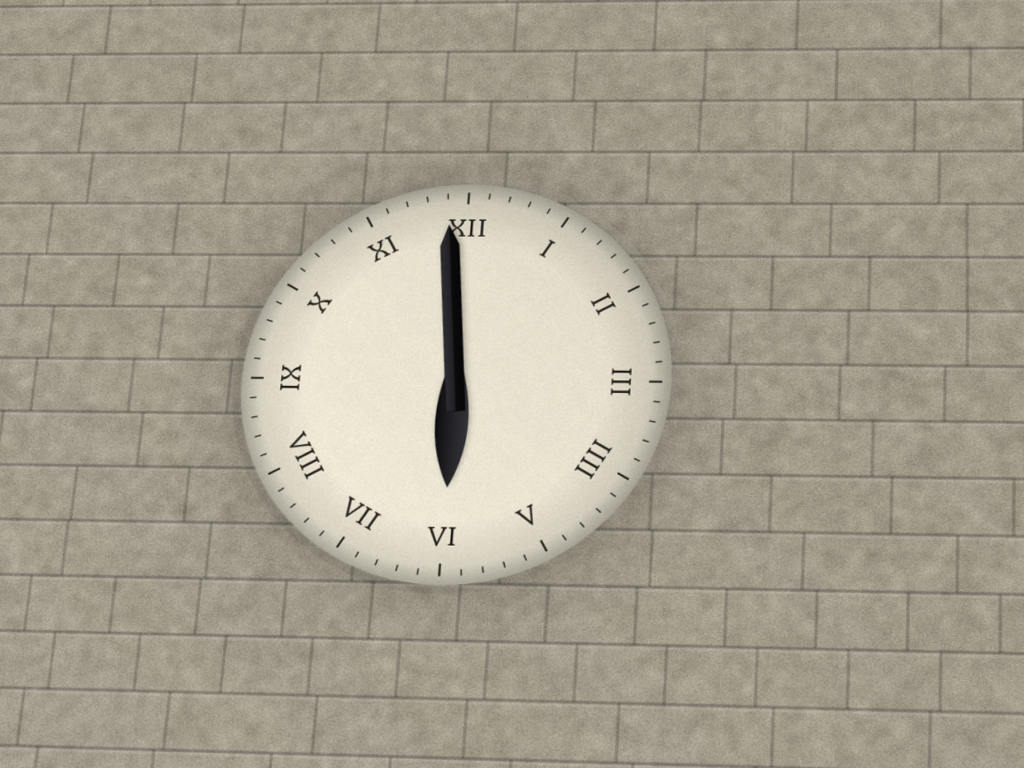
5h59
